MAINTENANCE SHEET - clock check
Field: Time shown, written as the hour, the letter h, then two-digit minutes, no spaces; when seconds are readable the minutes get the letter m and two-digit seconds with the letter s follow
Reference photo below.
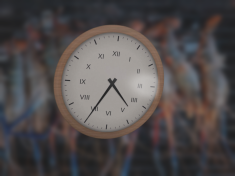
4h35
